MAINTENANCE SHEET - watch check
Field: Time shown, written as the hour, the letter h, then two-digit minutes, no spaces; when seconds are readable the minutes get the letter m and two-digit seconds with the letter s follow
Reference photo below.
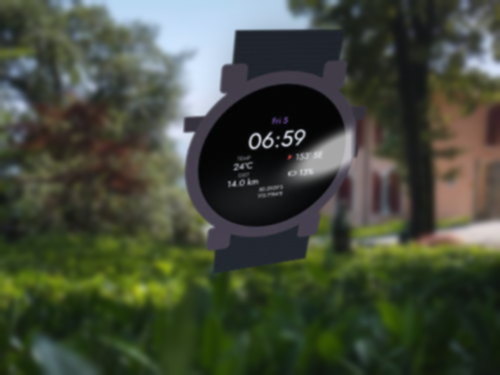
6h59
